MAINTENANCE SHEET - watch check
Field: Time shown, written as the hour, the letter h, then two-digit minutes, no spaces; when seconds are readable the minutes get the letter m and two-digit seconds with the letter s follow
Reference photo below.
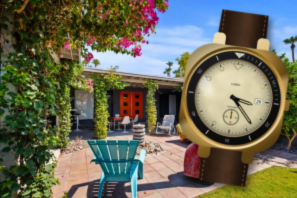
3h23
